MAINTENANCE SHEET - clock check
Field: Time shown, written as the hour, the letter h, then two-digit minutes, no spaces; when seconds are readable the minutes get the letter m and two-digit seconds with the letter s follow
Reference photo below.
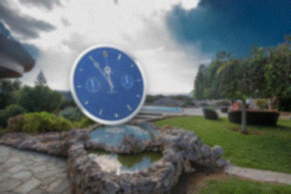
11h55
